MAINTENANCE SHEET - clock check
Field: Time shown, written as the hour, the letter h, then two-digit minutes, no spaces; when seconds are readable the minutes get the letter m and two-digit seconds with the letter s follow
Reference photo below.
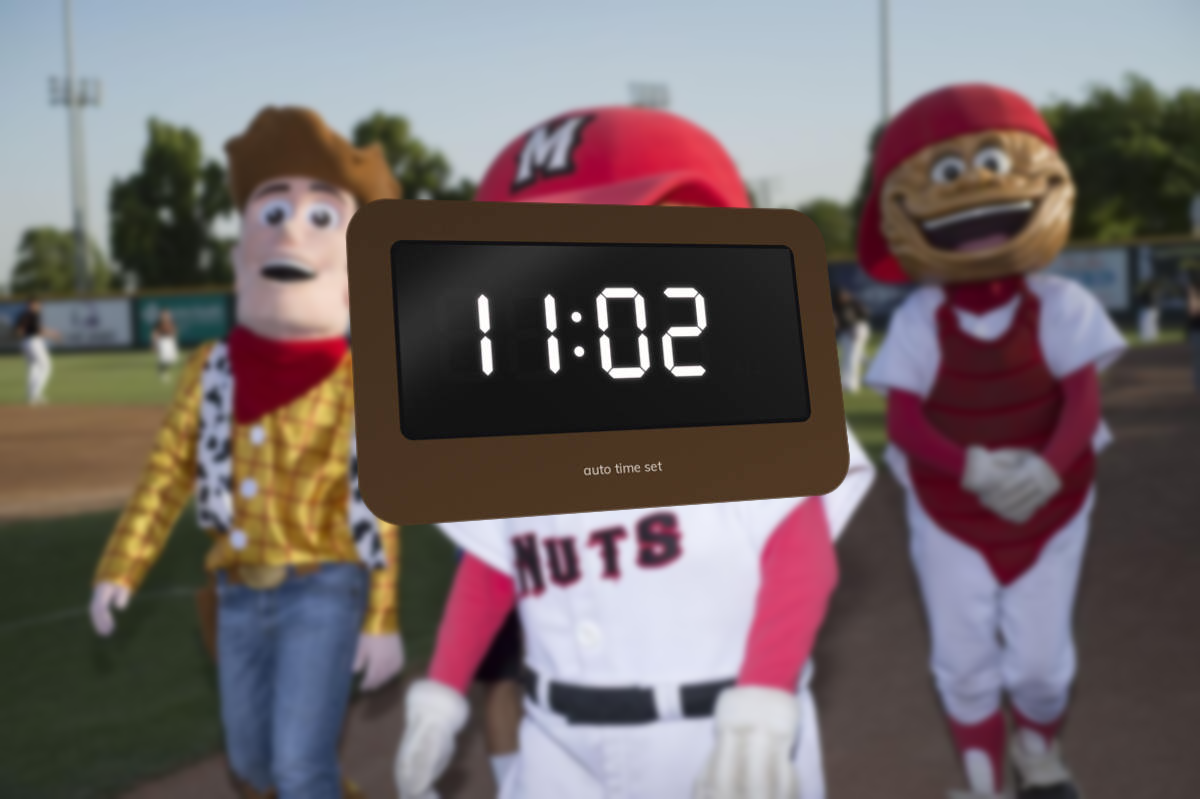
11h02
